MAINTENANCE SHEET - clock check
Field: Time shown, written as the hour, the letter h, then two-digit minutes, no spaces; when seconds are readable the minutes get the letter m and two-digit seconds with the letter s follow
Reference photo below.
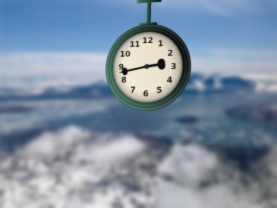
2h43
